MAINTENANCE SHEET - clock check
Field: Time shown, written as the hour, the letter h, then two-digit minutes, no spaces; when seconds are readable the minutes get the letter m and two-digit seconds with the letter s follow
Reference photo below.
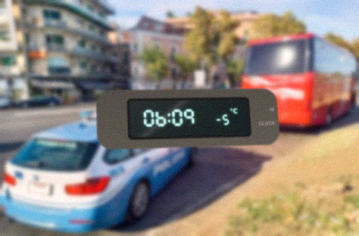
6h09
